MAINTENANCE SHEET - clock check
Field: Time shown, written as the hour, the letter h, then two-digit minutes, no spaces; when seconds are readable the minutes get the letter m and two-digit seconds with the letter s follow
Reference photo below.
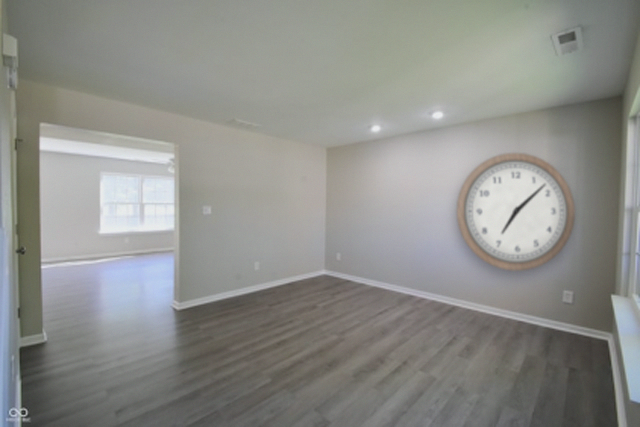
7h08
